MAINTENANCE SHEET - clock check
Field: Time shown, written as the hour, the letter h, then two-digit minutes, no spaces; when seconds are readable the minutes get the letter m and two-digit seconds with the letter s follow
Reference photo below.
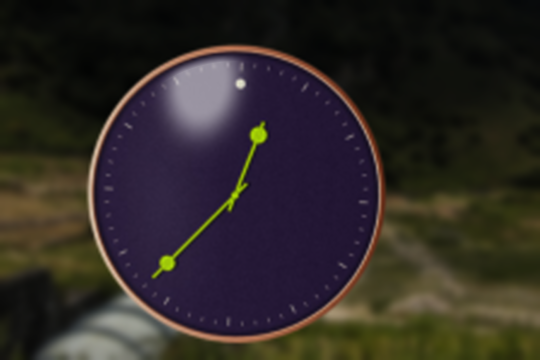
12h37
